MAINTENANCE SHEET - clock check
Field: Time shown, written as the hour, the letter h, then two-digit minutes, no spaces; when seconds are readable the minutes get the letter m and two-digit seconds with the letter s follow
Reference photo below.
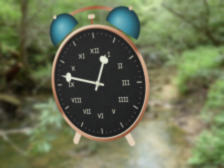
12h47
